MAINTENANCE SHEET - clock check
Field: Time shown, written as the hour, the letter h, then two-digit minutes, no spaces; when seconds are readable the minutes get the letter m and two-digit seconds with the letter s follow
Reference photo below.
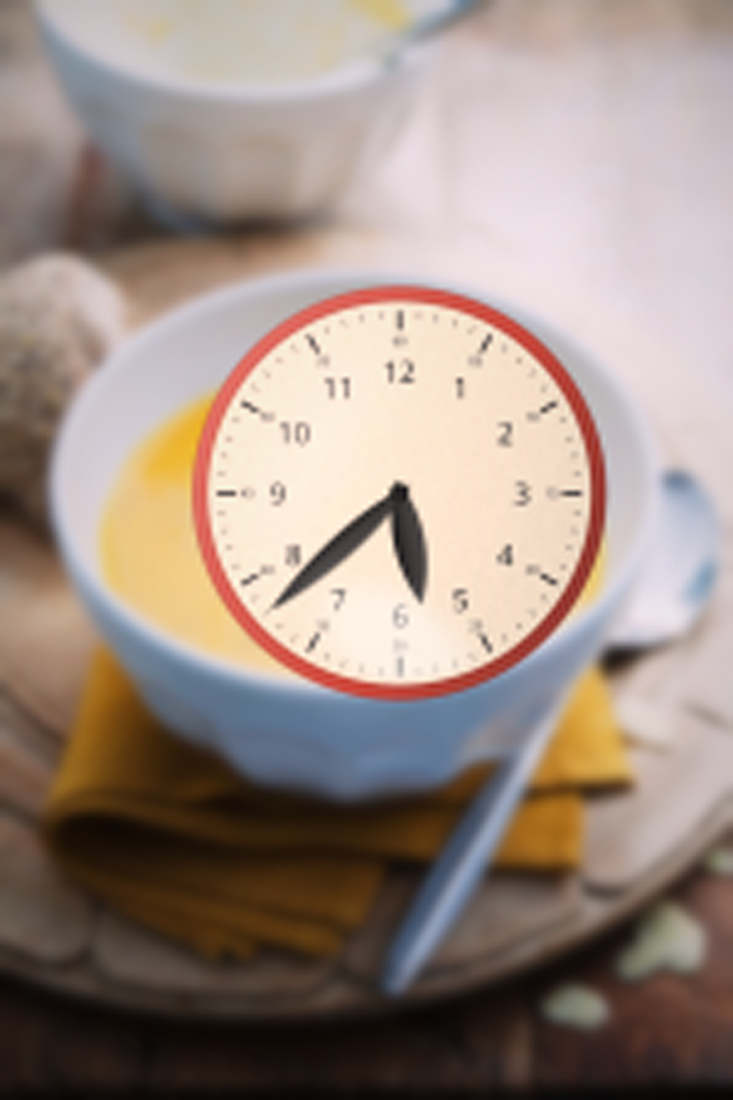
5h38
